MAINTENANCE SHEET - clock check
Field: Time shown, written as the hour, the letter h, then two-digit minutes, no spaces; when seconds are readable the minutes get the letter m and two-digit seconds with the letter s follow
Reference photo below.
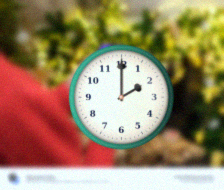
2h00
